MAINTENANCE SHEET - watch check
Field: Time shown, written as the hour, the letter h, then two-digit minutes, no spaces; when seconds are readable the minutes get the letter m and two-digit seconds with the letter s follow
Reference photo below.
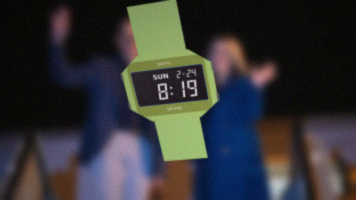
8h19
